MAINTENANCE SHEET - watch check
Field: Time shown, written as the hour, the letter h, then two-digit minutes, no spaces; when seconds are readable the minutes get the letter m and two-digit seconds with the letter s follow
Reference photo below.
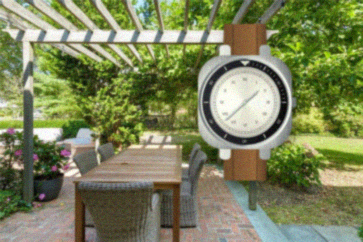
1h38
